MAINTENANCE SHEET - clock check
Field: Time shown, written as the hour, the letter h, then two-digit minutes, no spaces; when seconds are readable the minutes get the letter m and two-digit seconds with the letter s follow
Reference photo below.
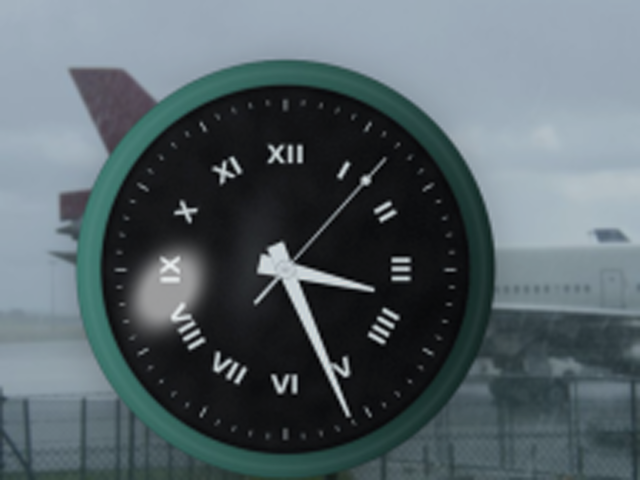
3h26m07s
